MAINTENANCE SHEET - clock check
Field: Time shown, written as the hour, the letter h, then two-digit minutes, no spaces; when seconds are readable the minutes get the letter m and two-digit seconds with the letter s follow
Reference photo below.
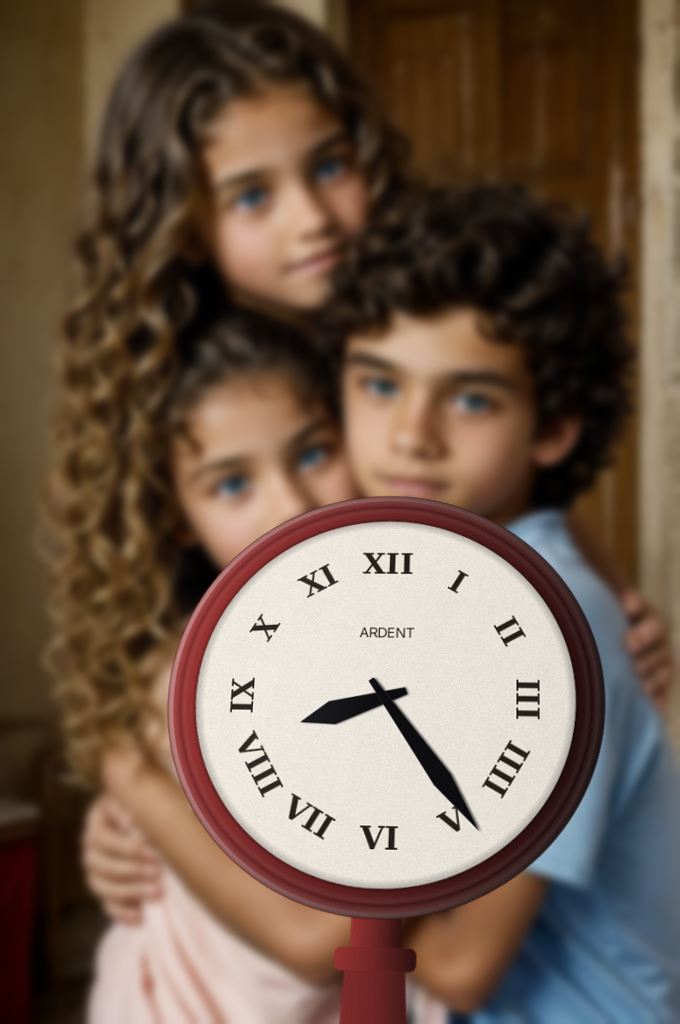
8h24
